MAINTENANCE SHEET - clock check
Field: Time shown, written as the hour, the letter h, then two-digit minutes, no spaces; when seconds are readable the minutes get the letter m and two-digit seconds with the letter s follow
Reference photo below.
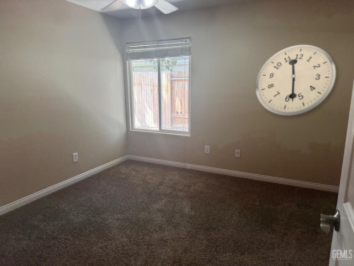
11h28
